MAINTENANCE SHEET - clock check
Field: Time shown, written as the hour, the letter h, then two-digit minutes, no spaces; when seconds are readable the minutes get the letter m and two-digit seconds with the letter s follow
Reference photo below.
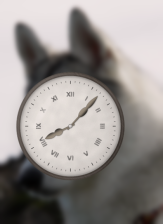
8h07
